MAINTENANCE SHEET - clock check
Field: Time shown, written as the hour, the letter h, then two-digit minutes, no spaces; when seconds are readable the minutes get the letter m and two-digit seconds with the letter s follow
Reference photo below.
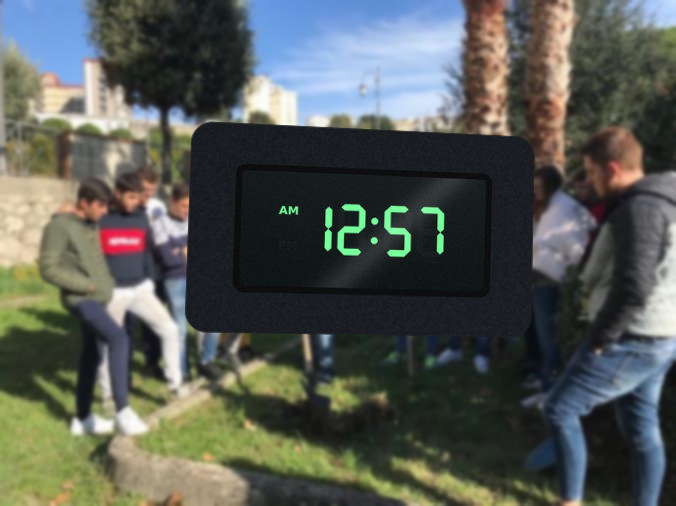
12h57
